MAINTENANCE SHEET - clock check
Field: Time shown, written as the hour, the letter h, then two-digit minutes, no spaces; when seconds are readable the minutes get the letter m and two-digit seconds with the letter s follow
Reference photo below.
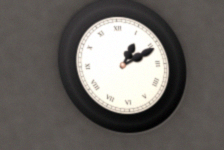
1h11
